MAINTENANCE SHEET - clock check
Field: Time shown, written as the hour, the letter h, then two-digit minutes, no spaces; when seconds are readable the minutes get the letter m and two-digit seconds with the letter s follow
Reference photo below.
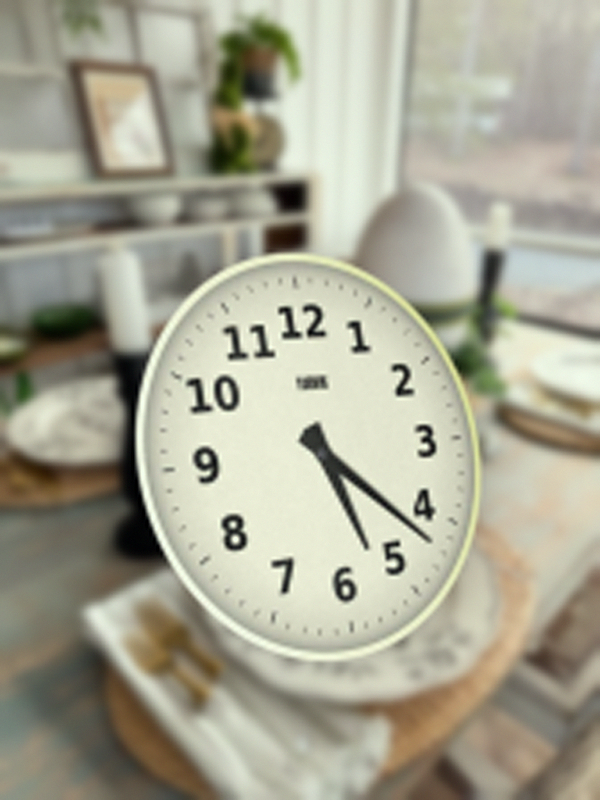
5h22
